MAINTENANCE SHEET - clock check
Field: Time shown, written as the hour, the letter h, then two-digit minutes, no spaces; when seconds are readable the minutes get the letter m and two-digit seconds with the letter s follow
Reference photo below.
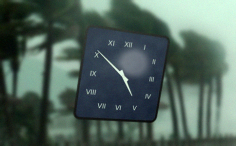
4h51
